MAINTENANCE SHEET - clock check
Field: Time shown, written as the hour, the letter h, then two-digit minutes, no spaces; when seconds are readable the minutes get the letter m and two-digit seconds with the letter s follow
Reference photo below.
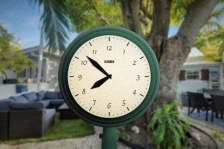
7h52
